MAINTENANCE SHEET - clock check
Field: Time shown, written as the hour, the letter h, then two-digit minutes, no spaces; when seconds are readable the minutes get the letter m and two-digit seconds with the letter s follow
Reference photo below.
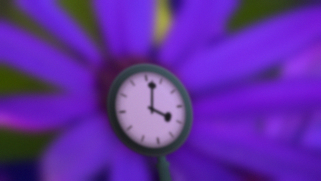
4h02
